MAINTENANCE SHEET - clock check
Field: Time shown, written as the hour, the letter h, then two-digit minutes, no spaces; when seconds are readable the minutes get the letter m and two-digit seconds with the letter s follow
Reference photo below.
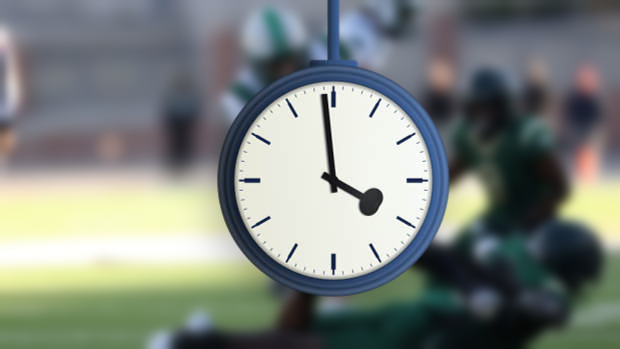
3h59
